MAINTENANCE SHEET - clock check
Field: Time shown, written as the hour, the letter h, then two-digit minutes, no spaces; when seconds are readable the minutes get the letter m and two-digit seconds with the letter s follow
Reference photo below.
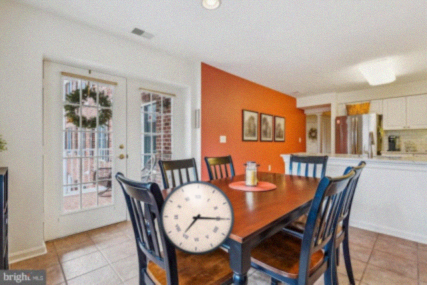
7h15
